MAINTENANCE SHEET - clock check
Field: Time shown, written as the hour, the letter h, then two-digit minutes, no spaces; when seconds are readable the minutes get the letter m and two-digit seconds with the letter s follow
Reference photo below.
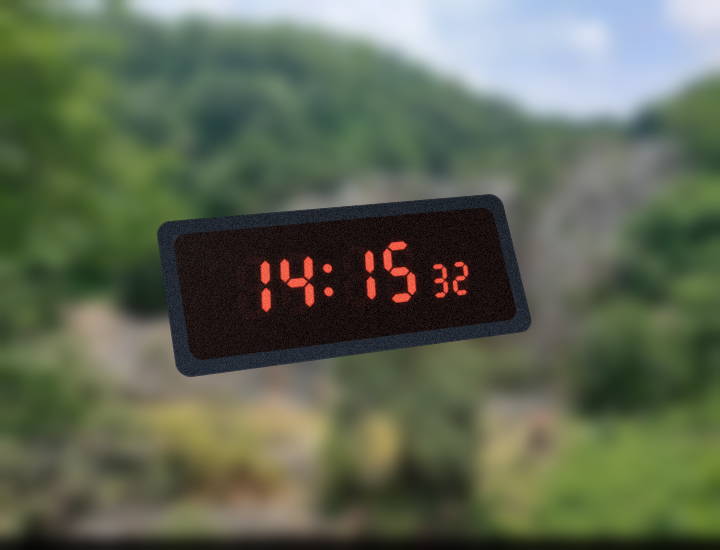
14h15m32s
